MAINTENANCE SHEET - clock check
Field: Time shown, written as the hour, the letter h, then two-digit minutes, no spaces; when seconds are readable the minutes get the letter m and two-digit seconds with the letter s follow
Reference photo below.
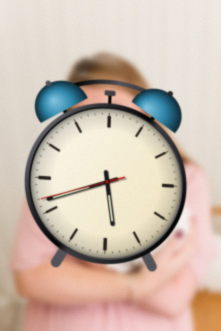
5h41m42s
